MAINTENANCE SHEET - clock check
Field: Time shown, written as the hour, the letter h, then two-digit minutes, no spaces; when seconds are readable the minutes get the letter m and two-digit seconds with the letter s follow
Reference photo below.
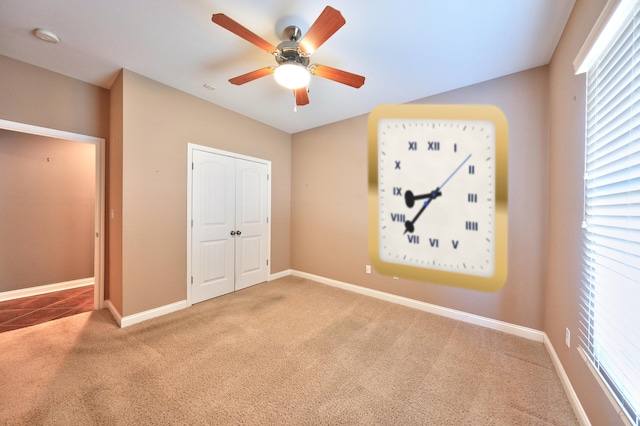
8h37m08s
